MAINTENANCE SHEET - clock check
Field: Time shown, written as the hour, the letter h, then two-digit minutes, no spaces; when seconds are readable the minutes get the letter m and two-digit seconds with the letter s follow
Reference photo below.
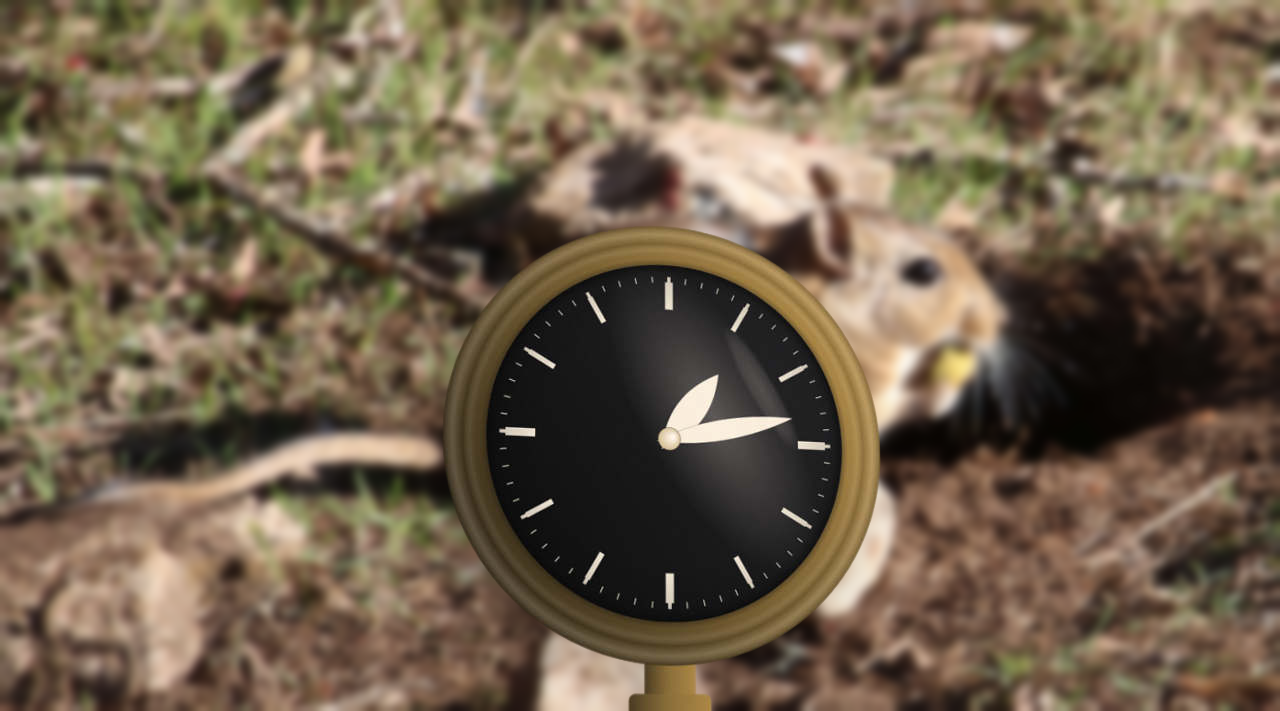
1h13
